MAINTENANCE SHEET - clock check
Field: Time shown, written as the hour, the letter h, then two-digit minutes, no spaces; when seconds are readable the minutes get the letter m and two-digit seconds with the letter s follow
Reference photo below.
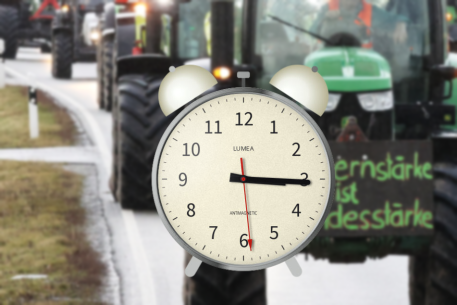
3h15m29s
